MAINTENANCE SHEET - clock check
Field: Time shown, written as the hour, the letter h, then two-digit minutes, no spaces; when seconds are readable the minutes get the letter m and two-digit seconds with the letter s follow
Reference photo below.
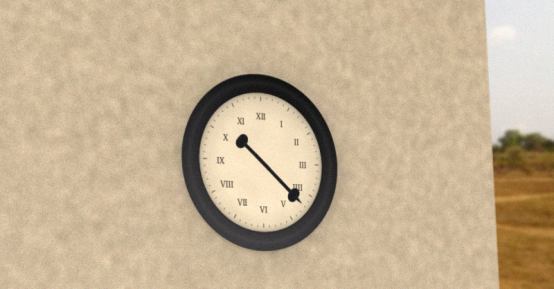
10h22
